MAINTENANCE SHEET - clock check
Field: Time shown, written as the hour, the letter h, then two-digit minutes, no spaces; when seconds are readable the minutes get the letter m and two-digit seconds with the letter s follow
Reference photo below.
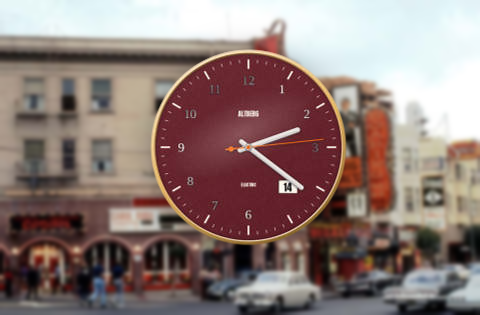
2h21m14s
